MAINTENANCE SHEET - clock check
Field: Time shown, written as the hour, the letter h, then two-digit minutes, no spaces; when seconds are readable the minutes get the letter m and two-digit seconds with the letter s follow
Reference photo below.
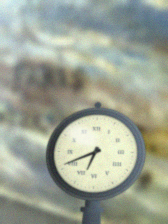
6h41
